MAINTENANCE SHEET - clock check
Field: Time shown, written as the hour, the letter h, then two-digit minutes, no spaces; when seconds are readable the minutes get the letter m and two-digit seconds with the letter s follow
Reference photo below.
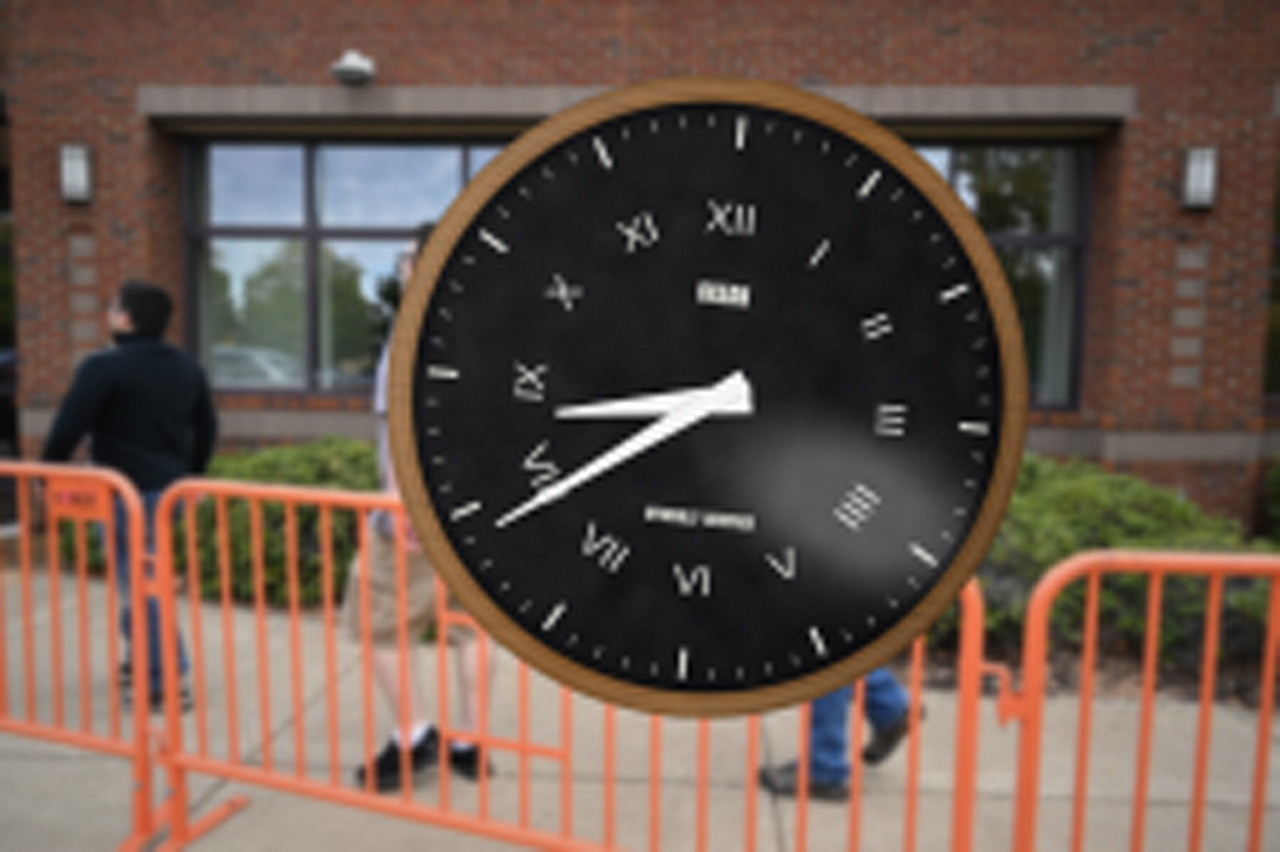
8h39
